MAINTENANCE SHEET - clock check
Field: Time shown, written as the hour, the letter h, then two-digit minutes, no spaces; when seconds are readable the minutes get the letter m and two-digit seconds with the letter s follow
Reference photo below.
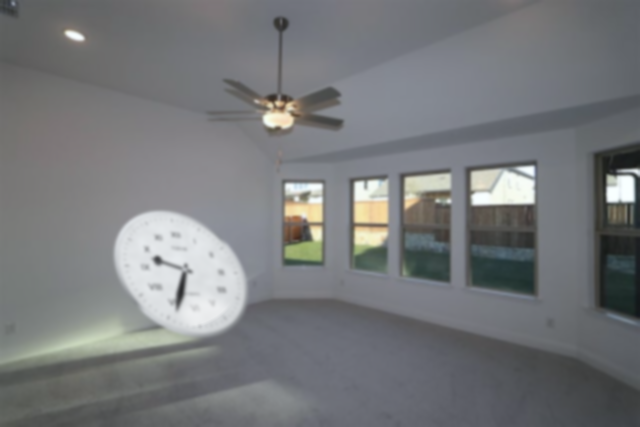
9h34
